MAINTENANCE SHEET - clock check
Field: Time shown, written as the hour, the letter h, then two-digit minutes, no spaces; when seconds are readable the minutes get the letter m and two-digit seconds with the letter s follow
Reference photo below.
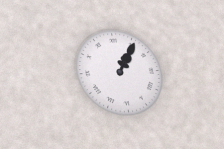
1h06
